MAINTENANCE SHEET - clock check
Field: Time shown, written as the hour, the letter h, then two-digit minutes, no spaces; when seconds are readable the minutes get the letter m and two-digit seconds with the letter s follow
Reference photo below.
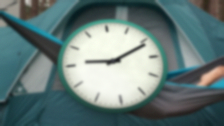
9h11
